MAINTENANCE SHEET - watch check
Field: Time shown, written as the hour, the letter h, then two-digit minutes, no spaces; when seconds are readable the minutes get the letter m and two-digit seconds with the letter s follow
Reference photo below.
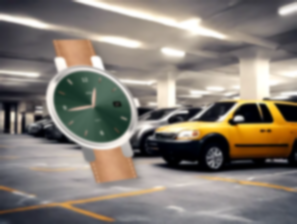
12h44
